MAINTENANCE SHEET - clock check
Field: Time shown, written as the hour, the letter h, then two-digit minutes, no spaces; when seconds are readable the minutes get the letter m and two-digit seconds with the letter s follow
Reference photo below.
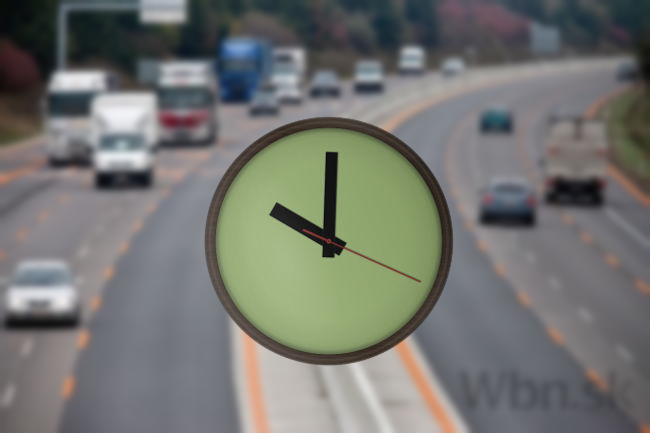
10h00m19s
